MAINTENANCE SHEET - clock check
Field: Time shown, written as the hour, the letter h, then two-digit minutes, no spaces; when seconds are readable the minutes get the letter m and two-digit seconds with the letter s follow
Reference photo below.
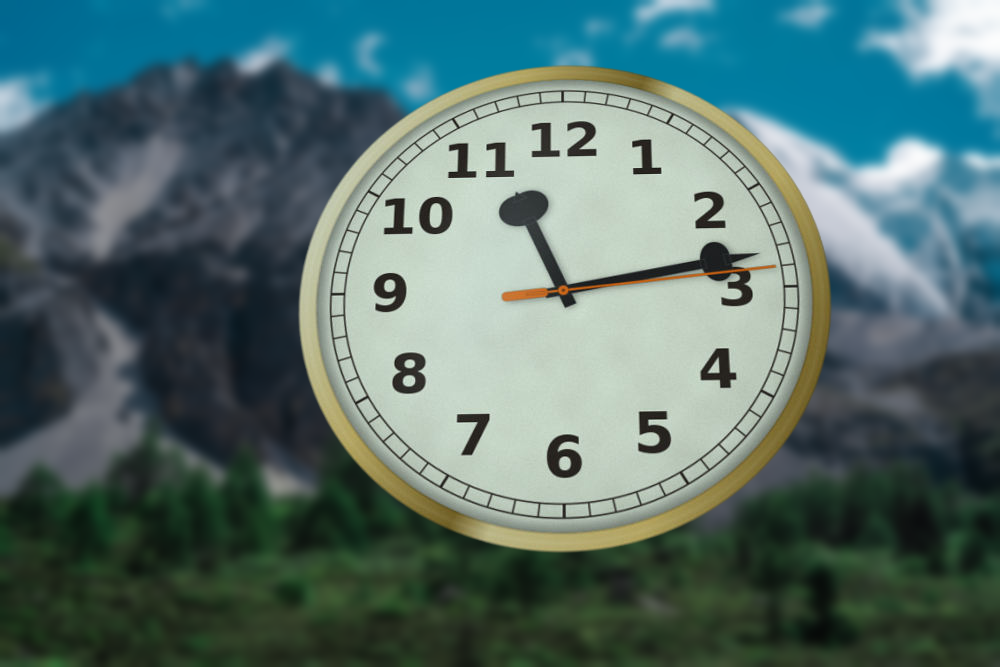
11h13m14s
